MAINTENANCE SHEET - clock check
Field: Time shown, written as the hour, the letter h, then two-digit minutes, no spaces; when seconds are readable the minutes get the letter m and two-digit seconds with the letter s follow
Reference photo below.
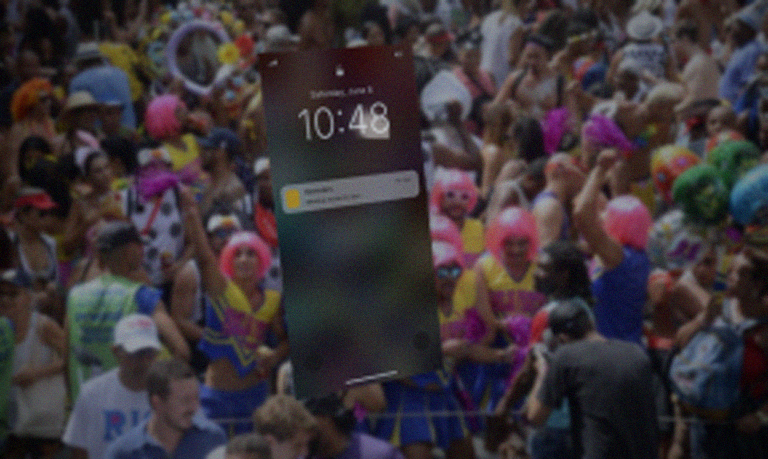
10h48
